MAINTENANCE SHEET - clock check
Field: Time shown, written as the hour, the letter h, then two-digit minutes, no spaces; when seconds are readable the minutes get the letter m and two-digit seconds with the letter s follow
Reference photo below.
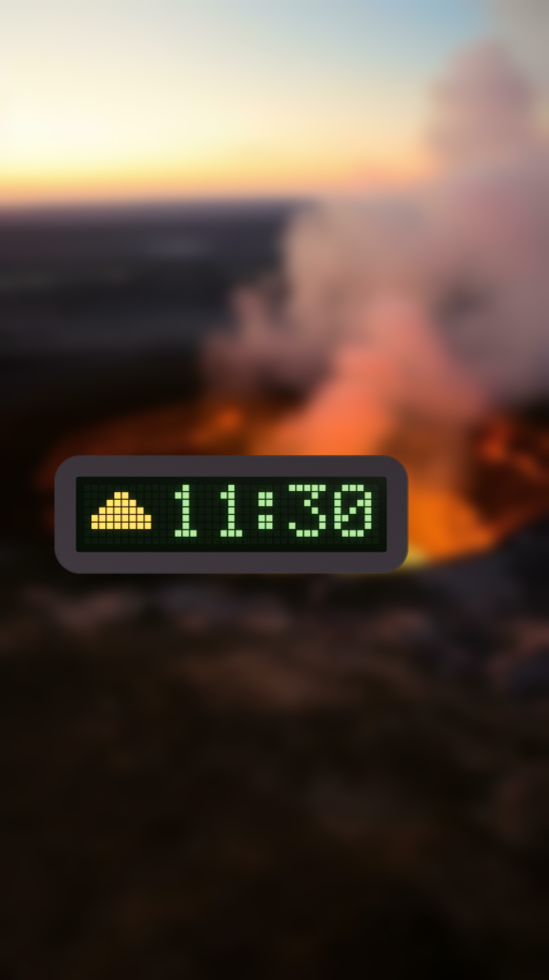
11h30
